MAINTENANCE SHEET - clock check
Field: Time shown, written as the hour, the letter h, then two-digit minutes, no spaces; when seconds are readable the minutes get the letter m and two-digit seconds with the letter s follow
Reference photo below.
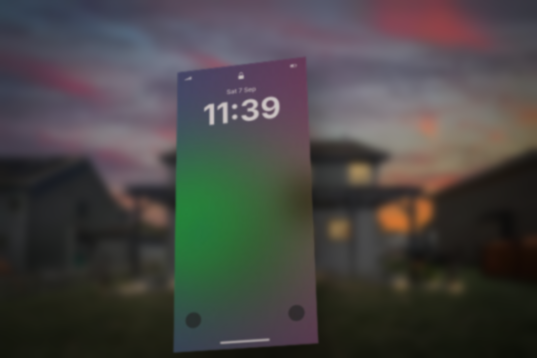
11h39
